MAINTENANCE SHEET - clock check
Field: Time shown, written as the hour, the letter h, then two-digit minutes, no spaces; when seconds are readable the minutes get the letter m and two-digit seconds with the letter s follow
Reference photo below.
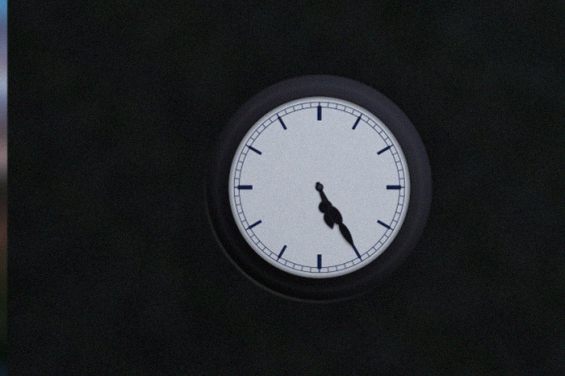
5h25
